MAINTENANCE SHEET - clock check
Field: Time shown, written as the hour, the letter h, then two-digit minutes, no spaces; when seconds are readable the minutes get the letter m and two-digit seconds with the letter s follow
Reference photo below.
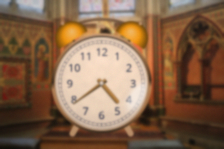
4h39
